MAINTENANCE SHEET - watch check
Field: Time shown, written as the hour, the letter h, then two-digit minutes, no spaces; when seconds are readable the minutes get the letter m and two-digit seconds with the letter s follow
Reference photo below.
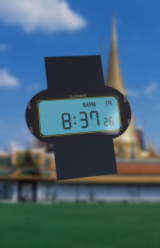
8h37
